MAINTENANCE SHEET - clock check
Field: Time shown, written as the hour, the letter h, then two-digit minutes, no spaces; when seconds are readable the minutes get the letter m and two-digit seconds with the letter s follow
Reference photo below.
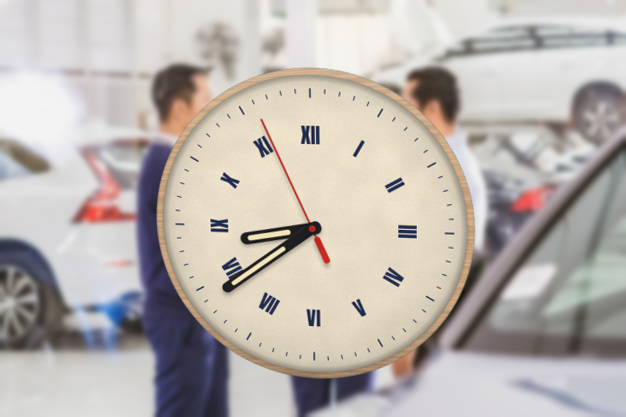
8h38m56s
